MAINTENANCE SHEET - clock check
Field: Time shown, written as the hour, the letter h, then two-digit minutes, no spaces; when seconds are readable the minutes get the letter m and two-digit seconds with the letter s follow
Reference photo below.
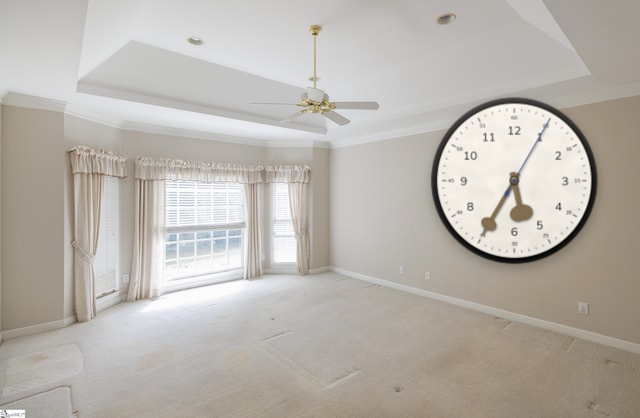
5h35m05s
